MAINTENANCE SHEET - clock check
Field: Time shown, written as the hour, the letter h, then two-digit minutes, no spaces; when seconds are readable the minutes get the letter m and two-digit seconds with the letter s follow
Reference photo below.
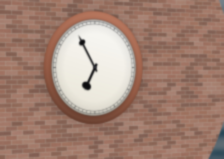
6h55
